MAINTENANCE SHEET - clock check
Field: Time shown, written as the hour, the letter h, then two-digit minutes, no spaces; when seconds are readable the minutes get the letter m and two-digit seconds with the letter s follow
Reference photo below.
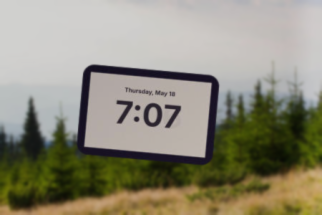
7h07
